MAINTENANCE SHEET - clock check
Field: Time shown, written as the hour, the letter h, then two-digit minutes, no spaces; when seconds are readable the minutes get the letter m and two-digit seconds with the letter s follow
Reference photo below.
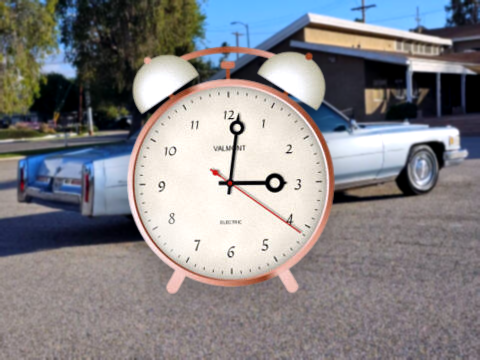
3h01m21s
